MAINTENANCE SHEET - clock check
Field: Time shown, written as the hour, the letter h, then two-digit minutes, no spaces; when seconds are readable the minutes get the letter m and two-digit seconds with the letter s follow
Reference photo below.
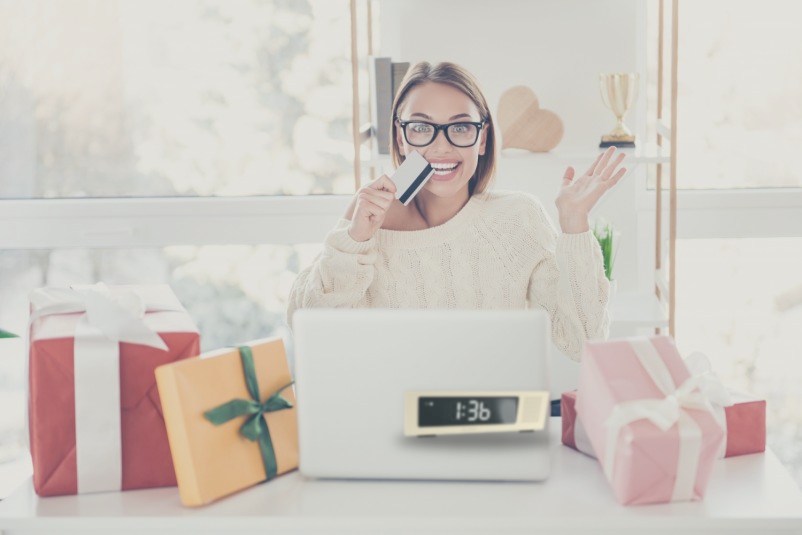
1h36
